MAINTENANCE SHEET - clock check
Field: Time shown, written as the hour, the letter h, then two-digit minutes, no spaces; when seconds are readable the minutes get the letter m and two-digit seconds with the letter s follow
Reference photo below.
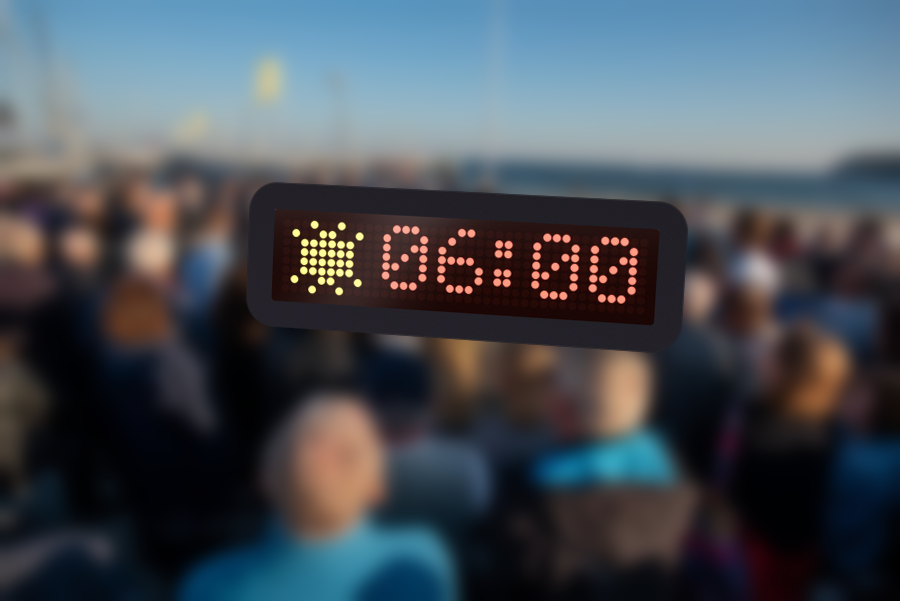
6h00
